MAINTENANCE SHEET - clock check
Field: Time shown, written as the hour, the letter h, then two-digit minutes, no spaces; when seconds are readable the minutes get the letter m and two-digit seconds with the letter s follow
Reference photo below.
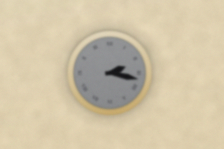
2h17
